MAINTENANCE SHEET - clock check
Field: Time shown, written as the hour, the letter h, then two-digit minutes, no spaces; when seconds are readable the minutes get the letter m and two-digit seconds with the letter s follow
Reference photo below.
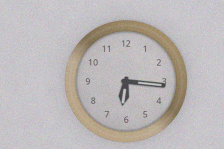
6h16
